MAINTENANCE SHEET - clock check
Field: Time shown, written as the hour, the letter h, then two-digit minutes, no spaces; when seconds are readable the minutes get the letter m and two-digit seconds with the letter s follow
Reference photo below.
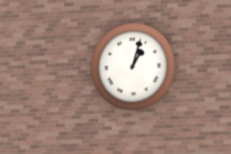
1h03
